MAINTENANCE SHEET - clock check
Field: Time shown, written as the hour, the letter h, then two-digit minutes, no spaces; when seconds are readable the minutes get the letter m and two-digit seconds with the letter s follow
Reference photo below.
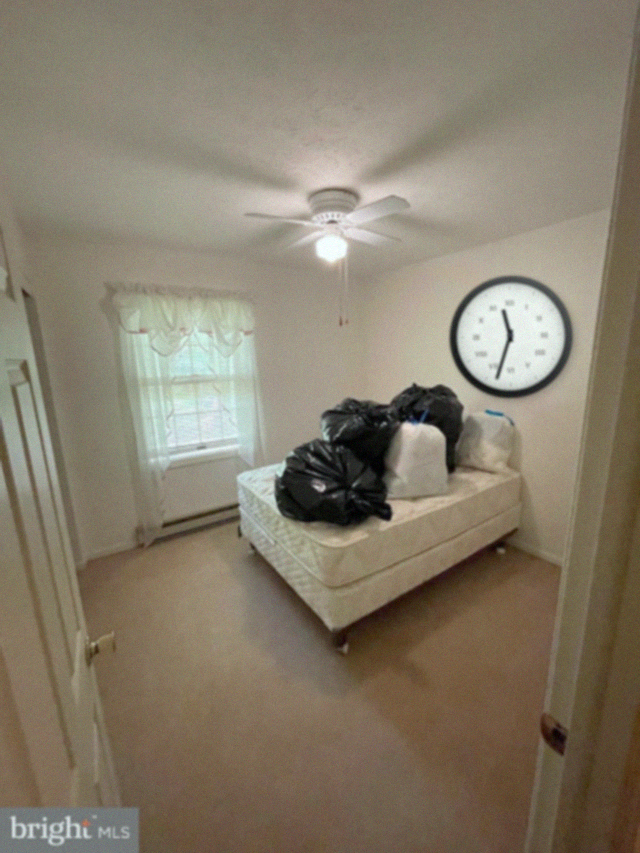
11h33
